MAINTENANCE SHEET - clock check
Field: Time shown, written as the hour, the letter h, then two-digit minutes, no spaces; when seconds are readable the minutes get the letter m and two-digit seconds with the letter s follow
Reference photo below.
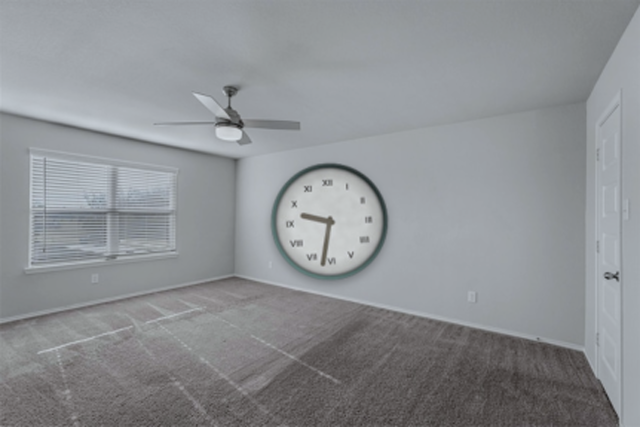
9h32
